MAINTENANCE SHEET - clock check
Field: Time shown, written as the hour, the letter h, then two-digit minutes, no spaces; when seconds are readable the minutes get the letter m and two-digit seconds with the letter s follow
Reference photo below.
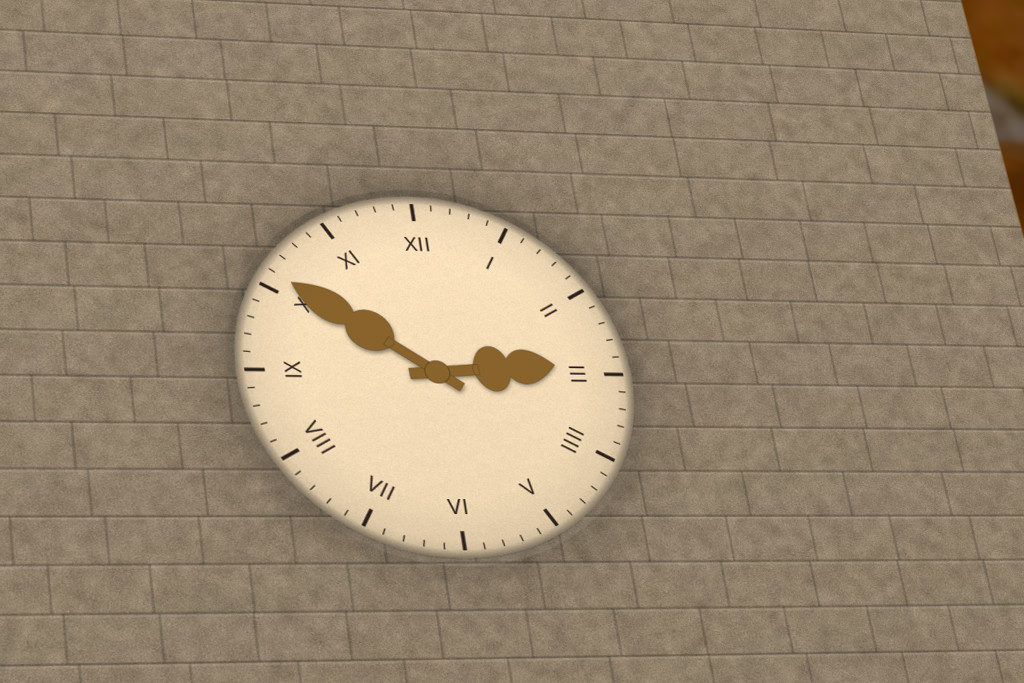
2h51
